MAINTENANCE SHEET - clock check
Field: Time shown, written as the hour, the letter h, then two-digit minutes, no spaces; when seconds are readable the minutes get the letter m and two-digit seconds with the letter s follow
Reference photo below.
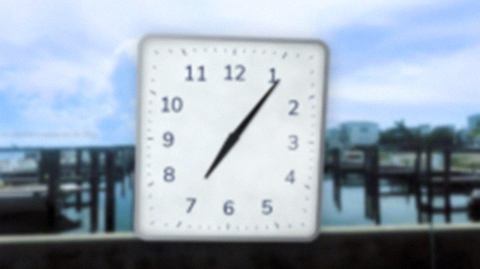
7h06
